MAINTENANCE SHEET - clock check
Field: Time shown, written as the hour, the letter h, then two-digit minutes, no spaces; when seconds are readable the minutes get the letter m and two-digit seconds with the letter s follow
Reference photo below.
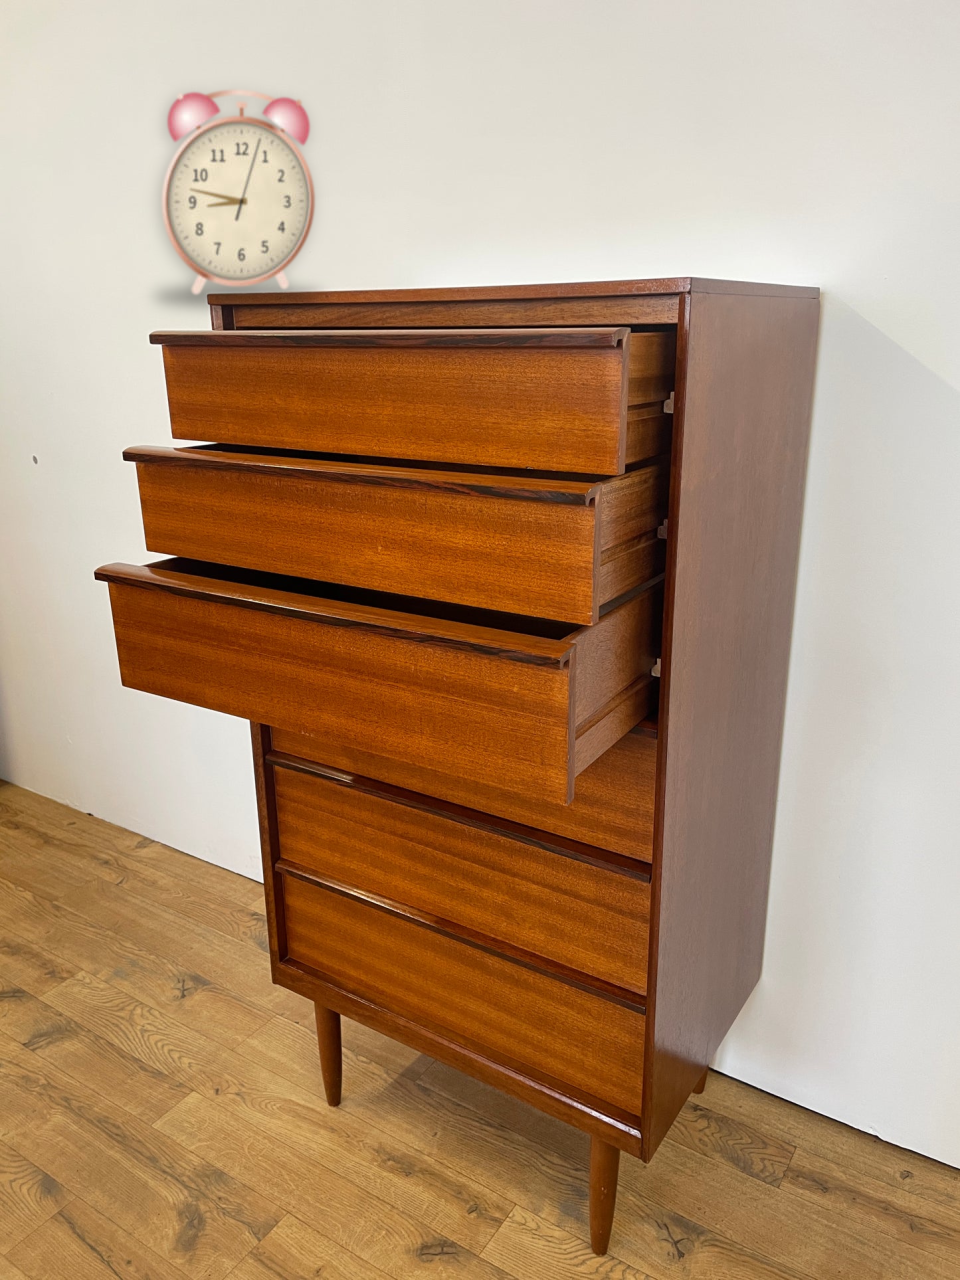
8h47m03s
